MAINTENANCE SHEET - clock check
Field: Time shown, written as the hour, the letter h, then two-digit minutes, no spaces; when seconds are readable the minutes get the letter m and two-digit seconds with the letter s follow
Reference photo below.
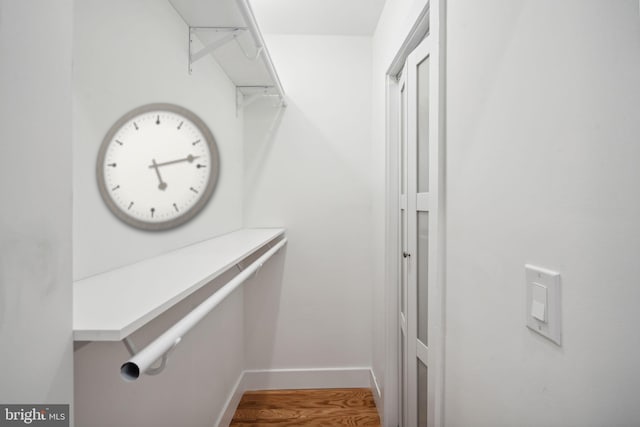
5h13
